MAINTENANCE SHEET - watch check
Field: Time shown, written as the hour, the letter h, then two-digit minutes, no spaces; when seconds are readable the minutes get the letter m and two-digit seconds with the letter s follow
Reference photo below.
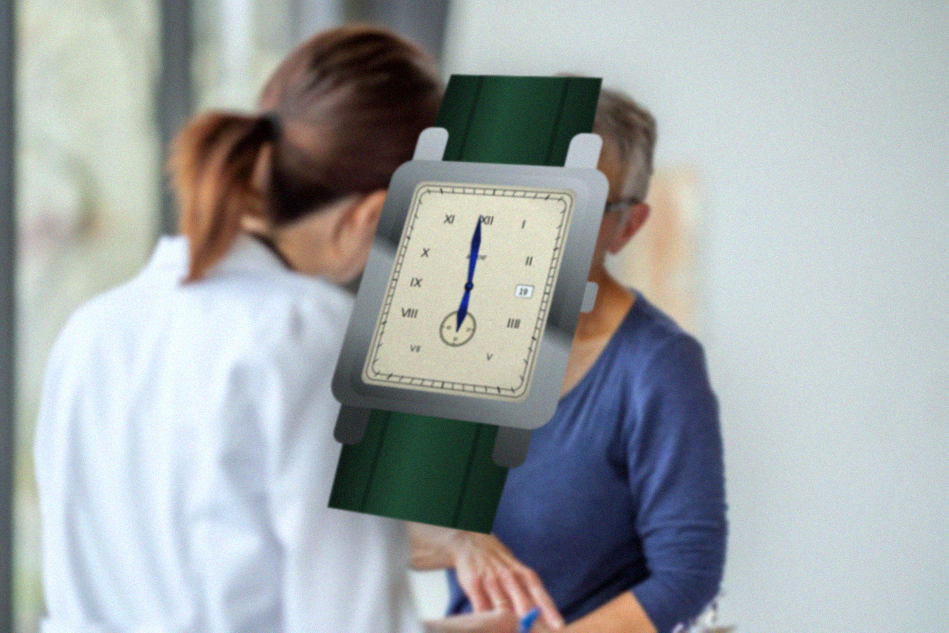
5h59
